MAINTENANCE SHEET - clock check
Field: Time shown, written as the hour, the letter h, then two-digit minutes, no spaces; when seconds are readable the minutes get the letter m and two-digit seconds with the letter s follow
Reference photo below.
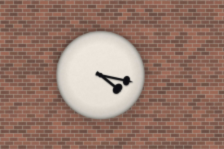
4h17
